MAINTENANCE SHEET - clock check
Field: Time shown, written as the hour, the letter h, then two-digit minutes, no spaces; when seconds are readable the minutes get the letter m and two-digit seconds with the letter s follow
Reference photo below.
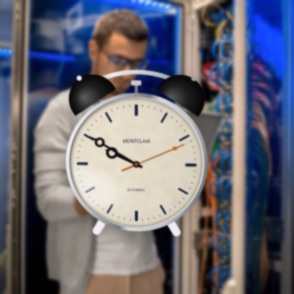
9h50m11s
